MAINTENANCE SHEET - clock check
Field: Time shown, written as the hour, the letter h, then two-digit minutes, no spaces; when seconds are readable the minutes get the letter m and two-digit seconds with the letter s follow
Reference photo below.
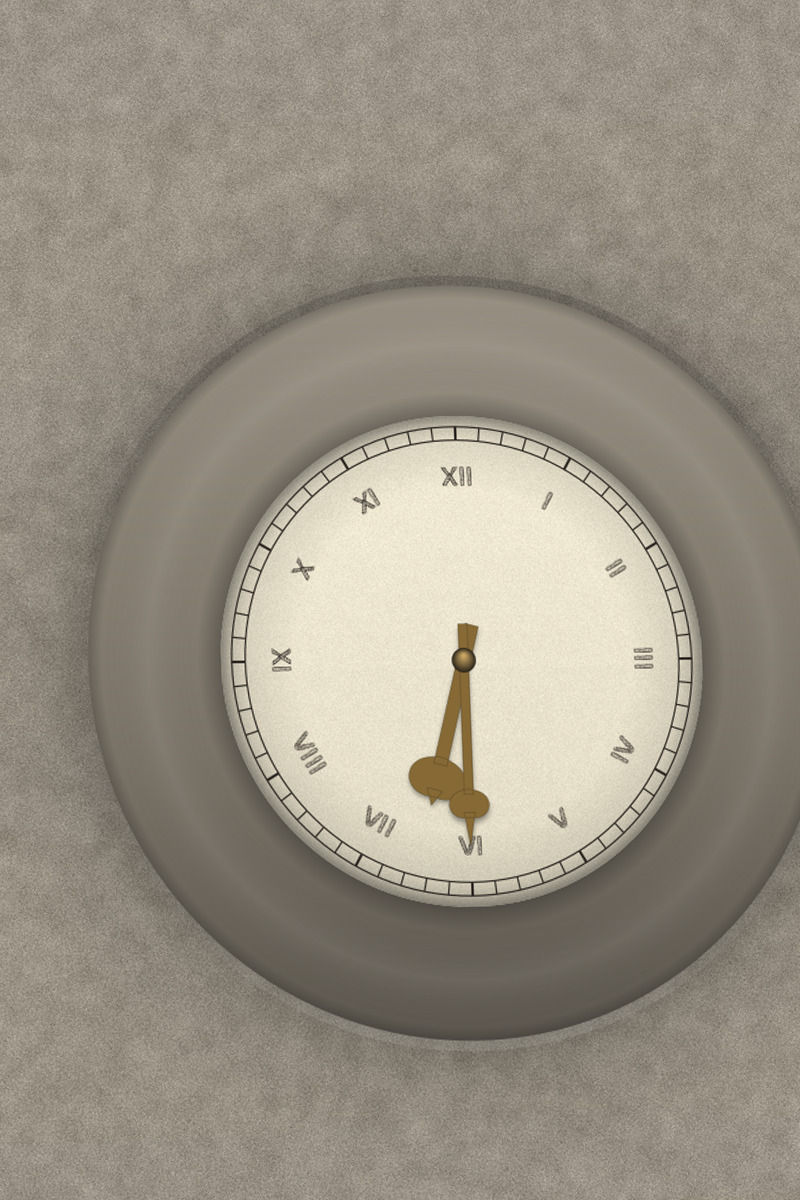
6h30
